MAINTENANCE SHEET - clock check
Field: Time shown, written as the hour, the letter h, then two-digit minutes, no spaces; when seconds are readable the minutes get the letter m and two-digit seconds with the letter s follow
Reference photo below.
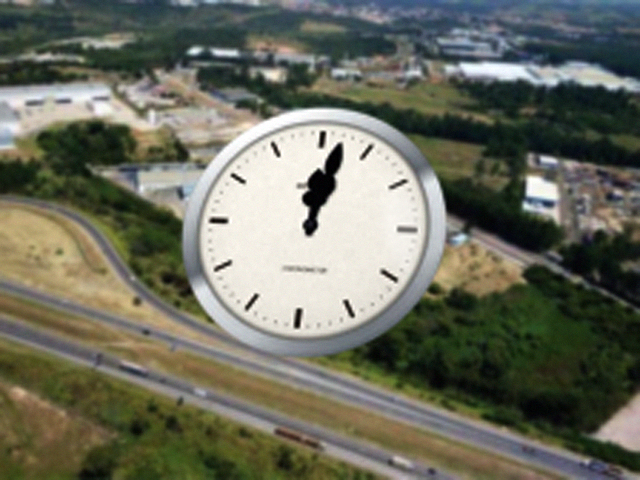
12h02
